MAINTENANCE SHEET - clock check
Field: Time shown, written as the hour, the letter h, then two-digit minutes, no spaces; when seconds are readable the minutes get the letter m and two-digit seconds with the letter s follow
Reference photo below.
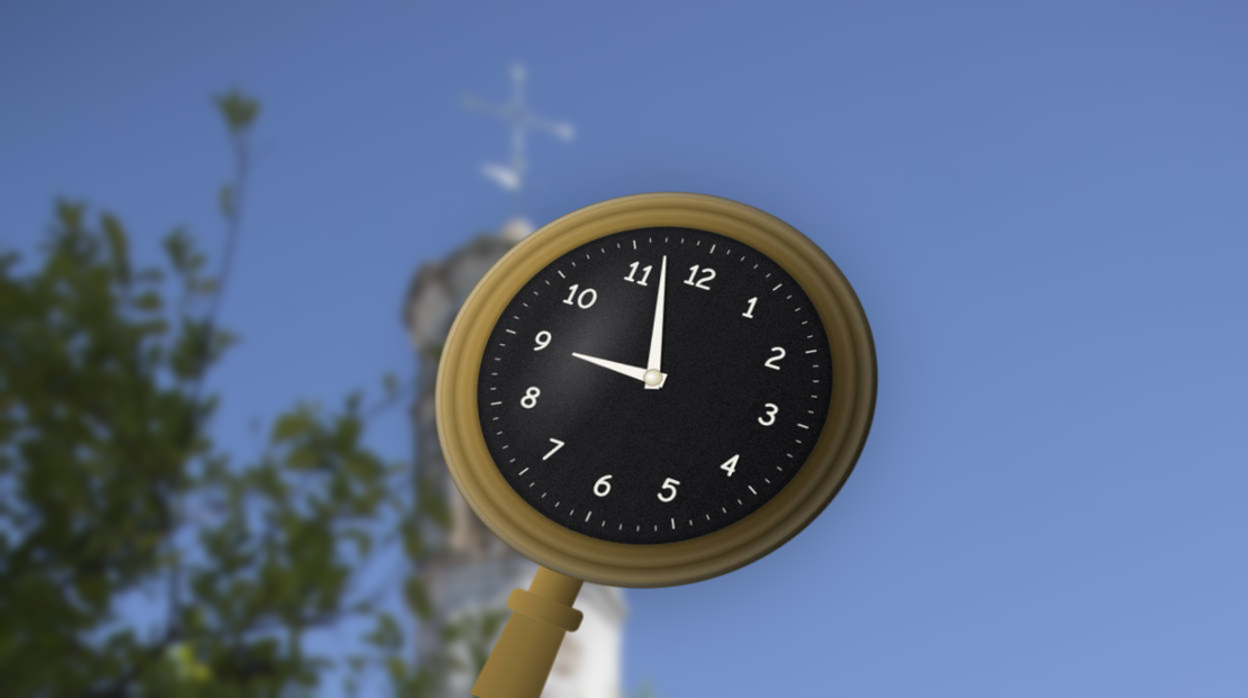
8h57
